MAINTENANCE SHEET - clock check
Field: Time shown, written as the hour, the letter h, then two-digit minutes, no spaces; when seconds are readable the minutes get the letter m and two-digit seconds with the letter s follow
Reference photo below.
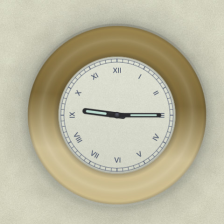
9h15
